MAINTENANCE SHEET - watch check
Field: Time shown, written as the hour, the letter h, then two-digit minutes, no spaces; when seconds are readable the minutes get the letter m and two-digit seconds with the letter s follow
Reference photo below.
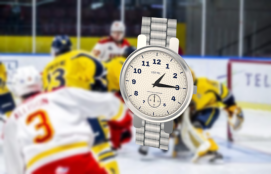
1h15
